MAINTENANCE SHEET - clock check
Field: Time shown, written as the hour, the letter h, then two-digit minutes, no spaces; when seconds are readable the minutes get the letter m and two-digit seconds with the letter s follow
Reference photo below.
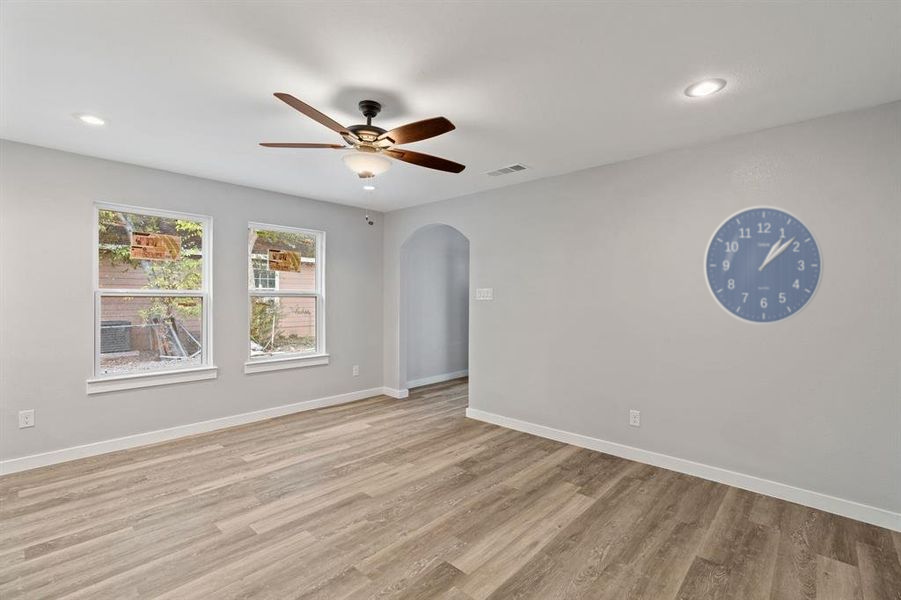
1h08
